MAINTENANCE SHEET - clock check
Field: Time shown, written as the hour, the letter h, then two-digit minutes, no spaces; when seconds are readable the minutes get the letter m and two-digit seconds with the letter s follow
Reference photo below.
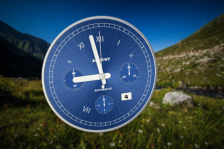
8h58
